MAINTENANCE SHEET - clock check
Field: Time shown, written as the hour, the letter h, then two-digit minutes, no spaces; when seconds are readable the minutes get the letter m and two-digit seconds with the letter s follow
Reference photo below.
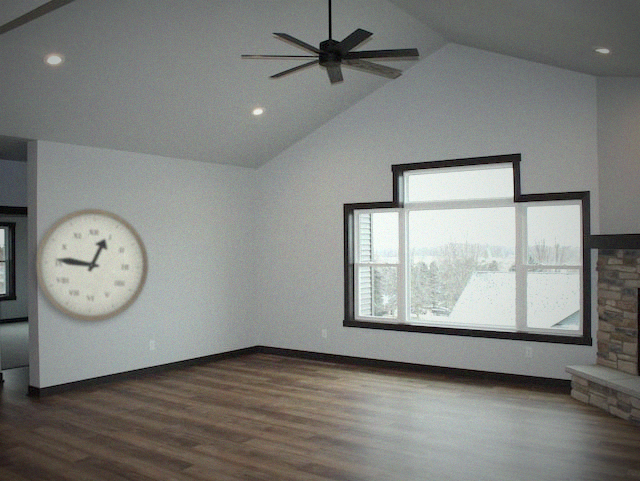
12h46
